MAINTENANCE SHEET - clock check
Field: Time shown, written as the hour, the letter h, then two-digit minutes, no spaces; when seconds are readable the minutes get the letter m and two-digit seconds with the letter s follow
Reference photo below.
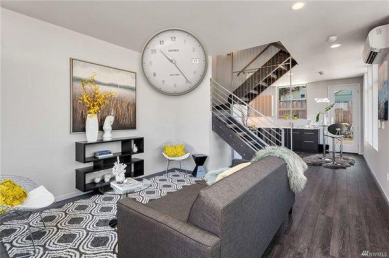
10h24
